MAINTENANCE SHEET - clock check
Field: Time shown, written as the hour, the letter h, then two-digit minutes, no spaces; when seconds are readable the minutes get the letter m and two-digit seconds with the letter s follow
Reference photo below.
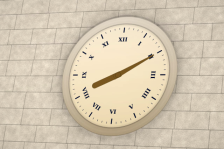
8h10
